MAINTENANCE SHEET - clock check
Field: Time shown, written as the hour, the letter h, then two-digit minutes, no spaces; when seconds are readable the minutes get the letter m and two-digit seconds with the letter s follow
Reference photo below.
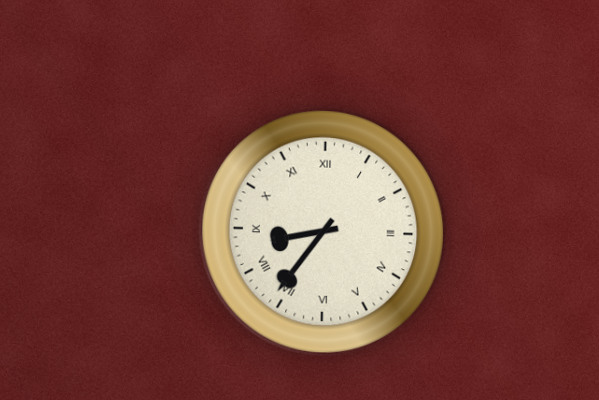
8h36
